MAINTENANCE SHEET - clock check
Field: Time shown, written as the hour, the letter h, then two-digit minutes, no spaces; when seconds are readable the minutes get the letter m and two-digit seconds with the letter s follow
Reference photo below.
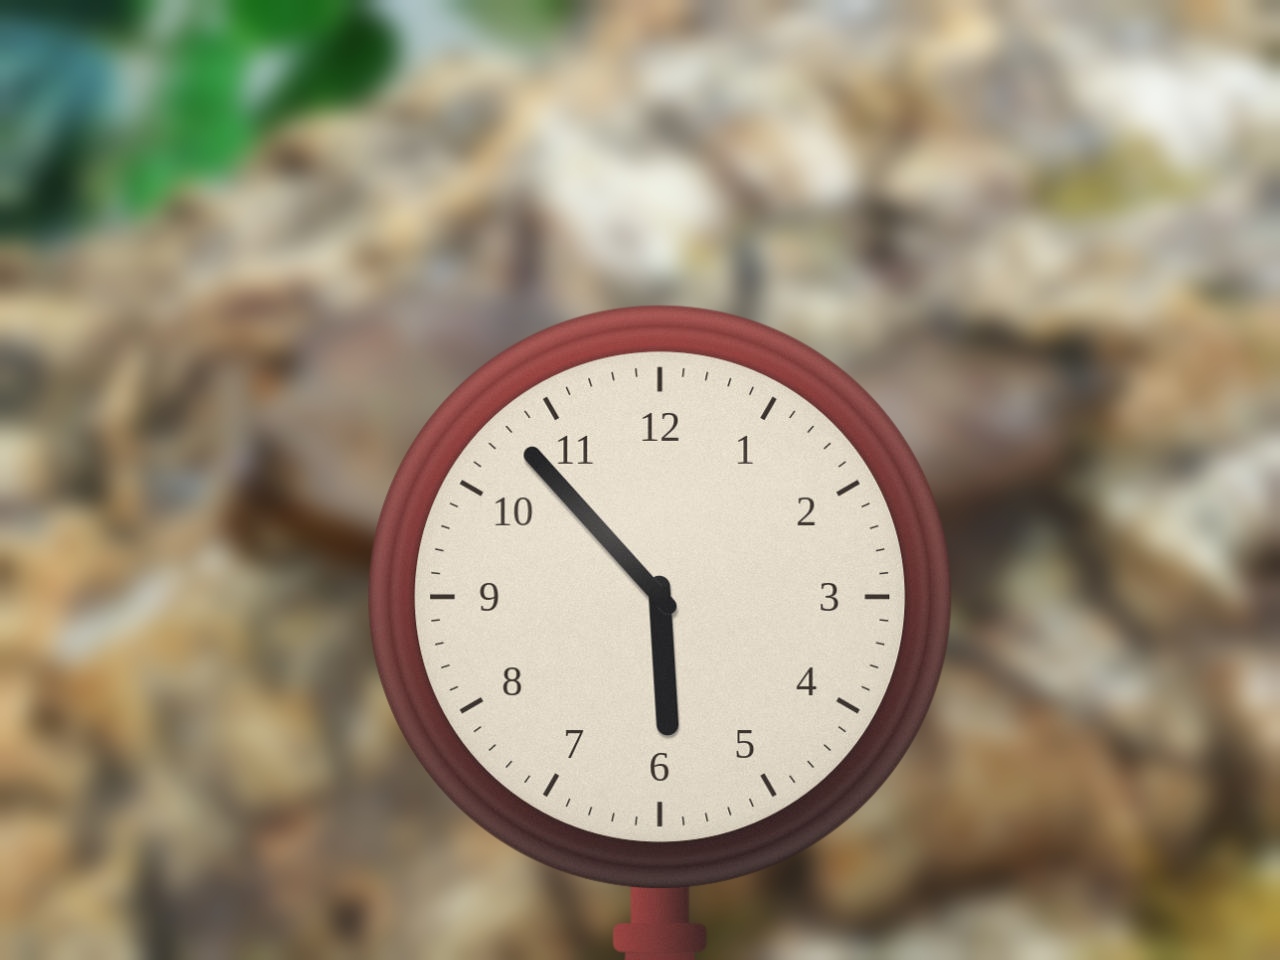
5h53
